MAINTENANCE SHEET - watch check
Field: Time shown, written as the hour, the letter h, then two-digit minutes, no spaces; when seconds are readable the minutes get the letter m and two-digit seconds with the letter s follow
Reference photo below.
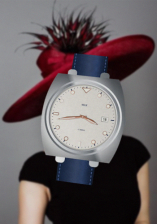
3h43
